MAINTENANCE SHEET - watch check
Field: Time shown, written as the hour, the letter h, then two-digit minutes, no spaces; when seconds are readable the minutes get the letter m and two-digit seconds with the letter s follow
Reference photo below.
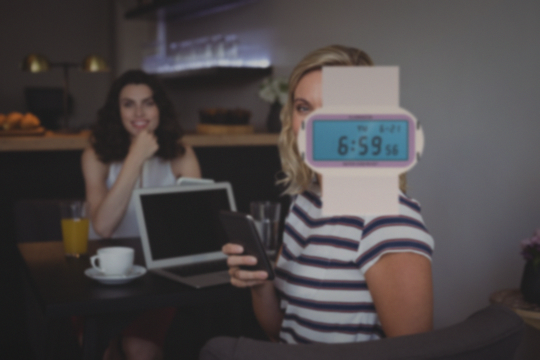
6h59
